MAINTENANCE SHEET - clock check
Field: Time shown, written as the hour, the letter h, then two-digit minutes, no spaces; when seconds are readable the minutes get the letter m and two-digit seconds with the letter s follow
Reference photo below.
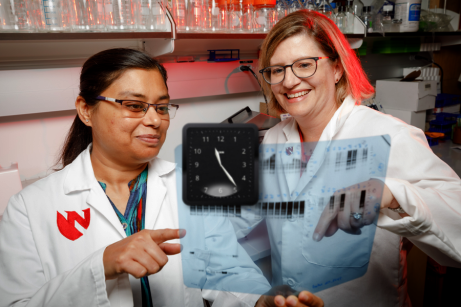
11h24
